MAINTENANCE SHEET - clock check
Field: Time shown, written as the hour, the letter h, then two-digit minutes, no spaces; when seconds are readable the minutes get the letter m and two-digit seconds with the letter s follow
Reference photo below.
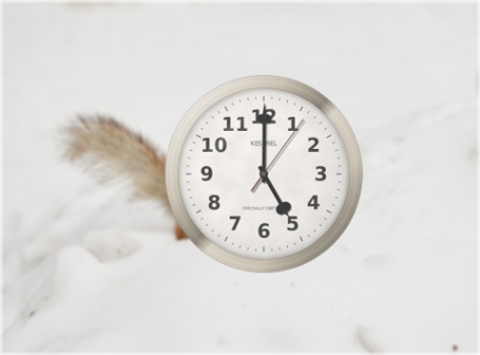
5h00m06s
